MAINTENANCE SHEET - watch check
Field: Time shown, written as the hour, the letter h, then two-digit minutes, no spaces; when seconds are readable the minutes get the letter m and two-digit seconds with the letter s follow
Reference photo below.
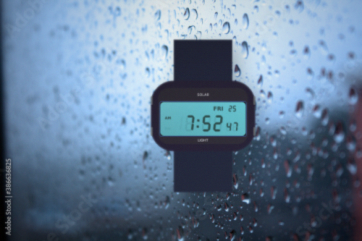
7h52m47s
